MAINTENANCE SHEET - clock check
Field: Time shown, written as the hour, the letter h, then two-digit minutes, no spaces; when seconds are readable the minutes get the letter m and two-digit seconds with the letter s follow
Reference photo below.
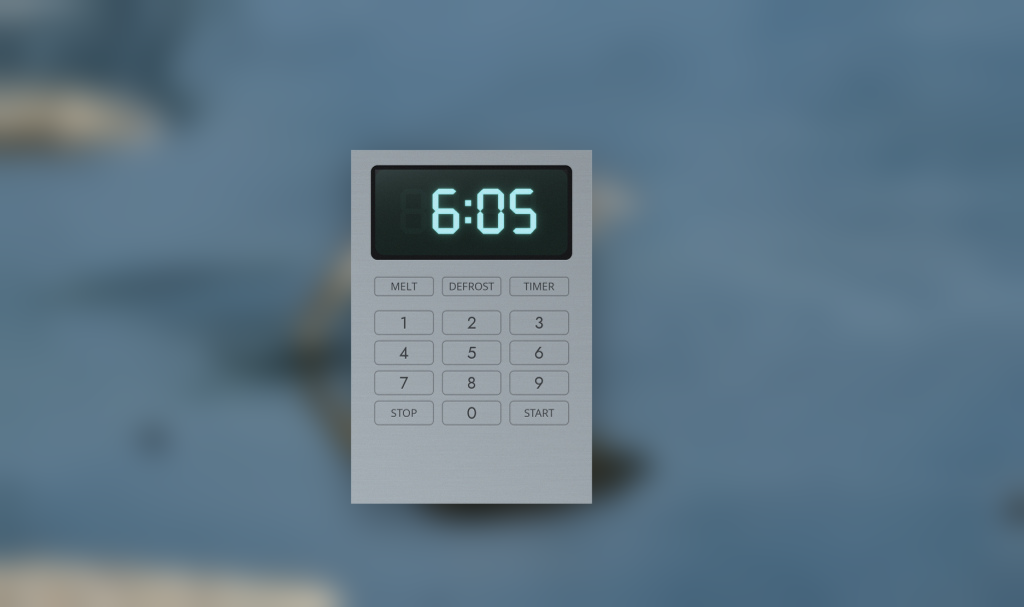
6h05
